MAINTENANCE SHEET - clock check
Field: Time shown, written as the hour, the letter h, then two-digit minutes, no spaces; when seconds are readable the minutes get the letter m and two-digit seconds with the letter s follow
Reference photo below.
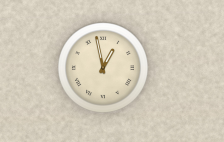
12h58
